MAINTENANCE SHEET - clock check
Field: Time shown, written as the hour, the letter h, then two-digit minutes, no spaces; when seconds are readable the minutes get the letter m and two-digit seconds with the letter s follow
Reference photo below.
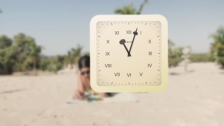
11h03
